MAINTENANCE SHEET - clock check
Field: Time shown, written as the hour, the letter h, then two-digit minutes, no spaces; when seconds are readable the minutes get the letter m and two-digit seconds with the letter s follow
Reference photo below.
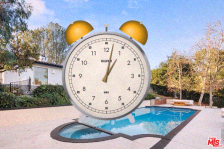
1h02
